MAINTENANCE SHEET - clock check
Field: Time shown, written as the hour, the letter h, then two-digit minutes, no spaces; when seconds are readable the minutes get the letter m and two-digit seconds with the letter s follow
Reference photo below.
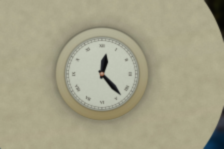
12h23
